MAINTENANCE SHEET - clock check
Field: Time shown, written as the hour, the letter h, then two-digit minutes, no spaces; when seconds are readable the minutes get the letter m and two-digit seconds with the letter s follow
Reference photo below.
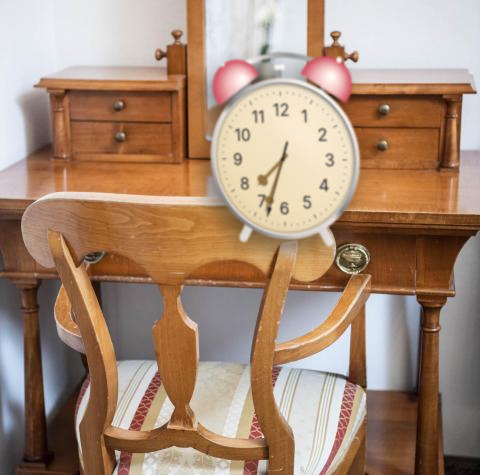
7h33m33s
